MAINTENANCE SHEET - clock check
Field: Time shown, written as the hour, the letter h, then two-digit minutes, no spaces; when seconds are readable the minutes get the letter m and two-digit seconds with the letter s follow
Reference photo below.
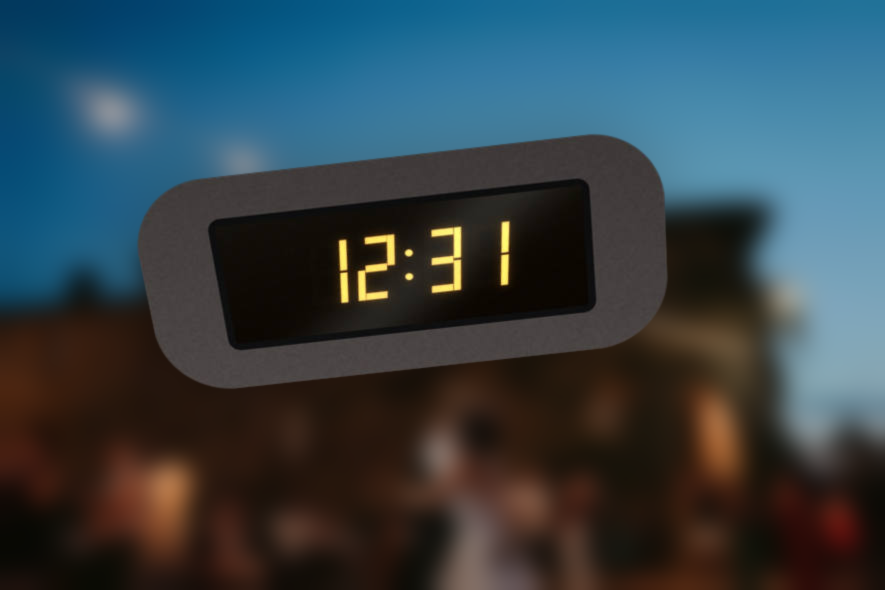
12h31
